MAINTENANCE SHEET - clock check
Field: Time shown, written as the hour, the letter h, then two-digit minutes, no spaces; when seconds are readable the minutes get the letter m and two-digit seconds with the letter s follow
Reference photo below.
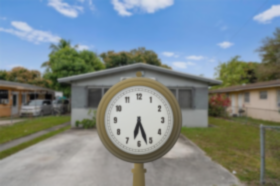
6h27
